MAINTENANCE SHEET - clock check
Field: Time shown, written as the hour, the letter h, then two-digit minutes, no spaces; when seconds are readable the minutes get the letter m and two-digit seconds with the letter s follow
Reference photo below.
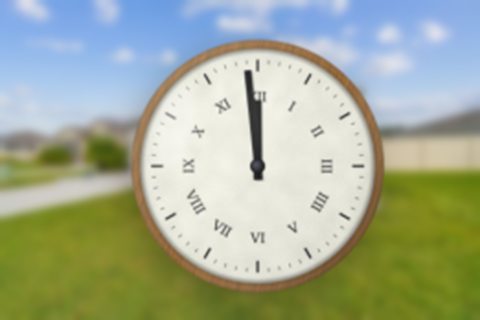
11h59
